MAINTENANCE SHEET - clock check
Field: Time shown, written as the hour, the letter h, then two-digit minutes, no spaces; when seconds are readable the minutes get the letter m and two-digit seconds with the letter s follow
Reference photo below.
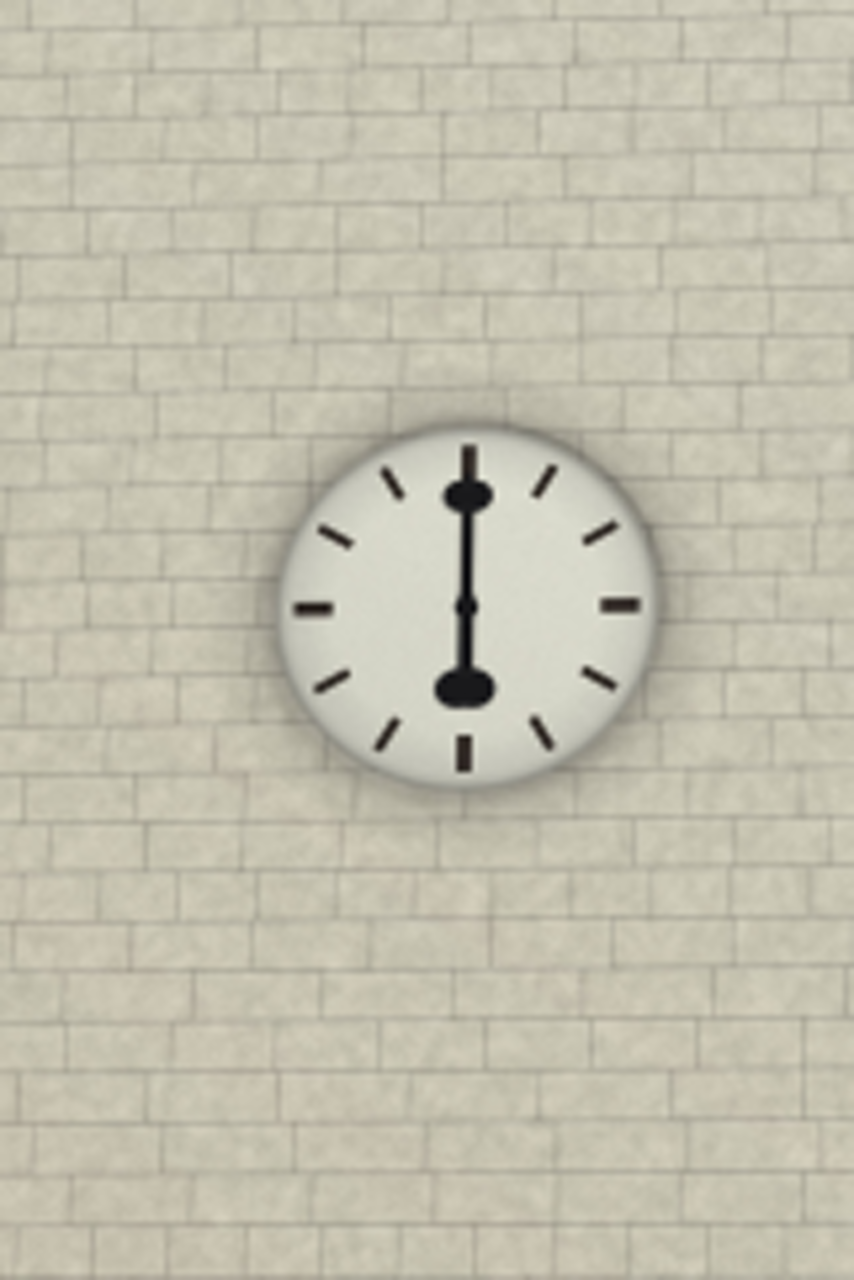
6h00
